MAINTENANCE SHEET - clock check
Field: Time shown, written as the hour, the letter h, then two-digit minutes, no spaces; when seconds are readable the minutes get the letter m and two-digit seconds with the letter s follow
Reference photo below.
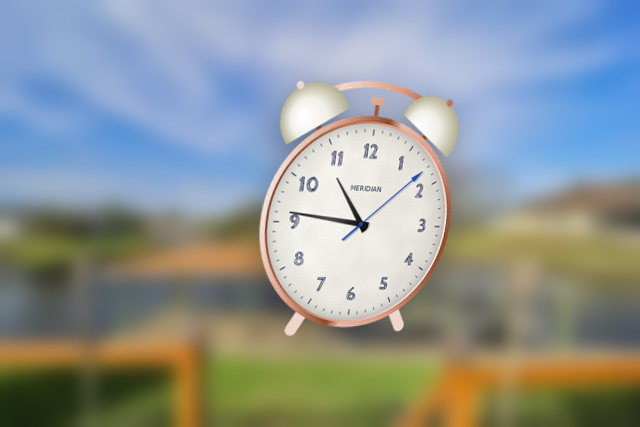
10h46m08s
